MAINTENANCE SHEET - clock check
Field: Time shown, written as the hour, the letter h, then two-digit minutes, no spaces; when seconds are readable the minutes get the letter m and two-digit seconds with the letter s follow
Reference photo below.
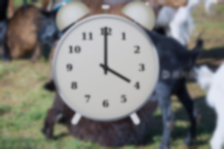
4h00
